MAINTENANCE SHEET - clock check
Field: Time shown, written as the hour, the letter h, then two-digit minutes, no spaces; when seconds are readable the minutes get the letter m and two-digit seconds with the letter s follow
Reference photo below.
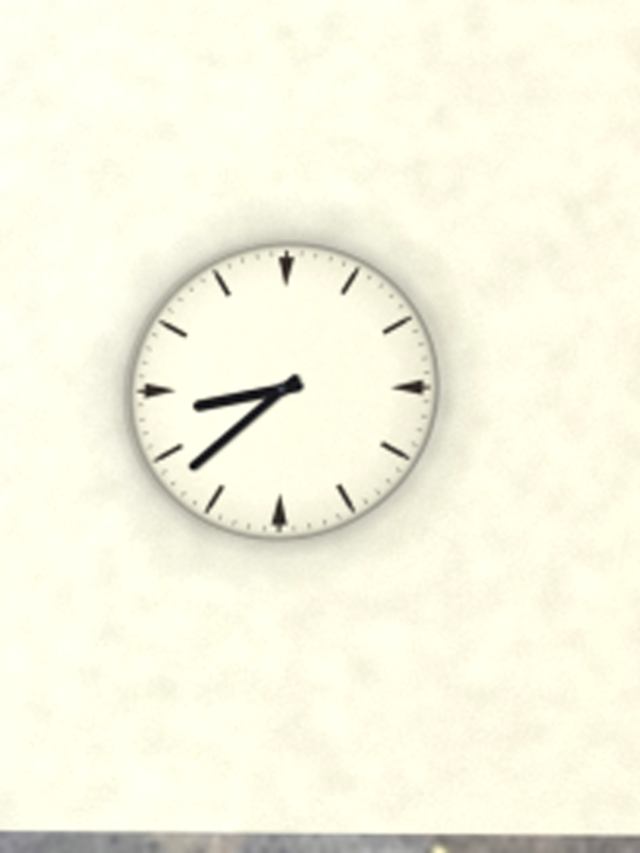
8h38
